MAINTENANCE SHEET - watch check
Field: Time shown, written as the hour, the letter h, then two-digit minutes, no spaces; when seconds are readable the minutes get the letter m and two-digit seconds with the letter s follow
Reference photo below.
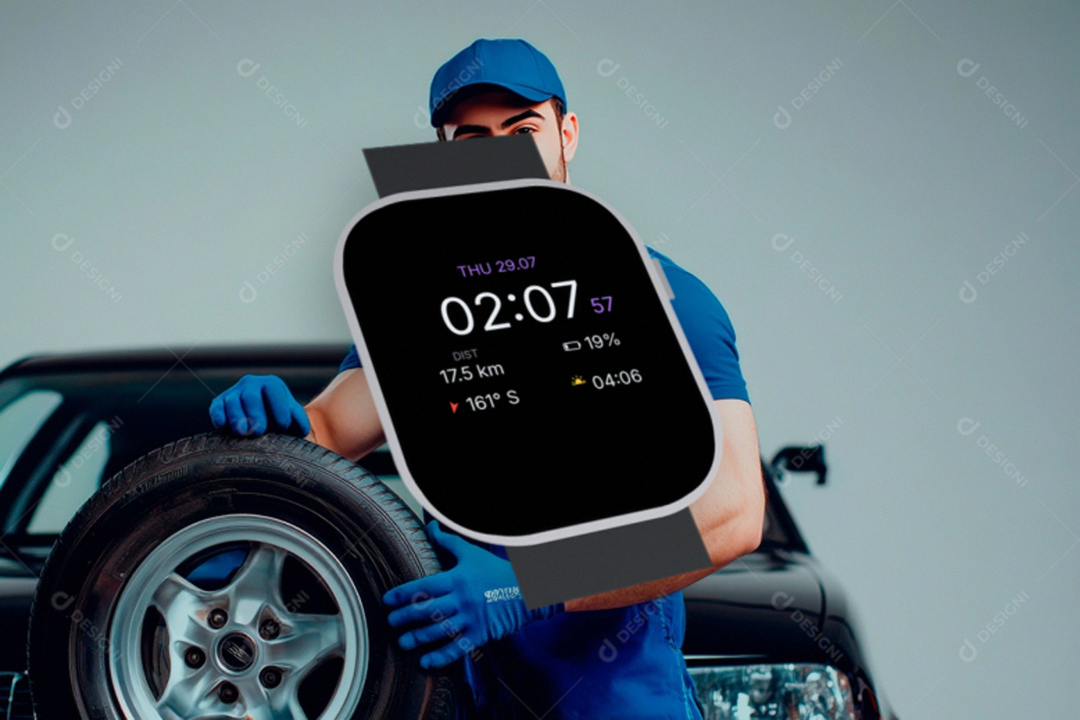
2h07m57s
